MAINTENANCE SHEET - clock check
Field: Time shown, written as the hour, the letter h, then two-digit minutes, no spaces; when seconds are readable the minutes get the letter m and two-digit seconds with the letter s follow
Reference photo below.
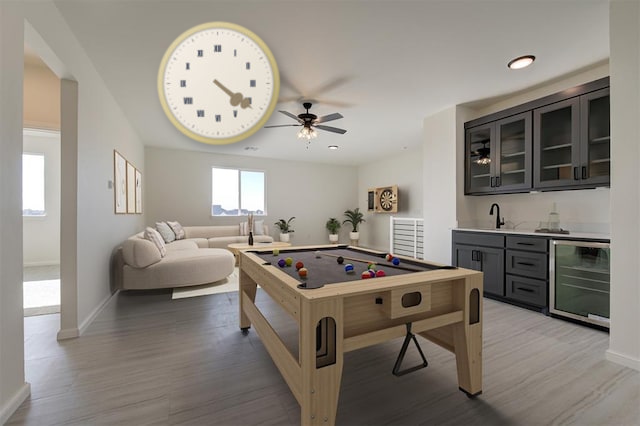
4h21
